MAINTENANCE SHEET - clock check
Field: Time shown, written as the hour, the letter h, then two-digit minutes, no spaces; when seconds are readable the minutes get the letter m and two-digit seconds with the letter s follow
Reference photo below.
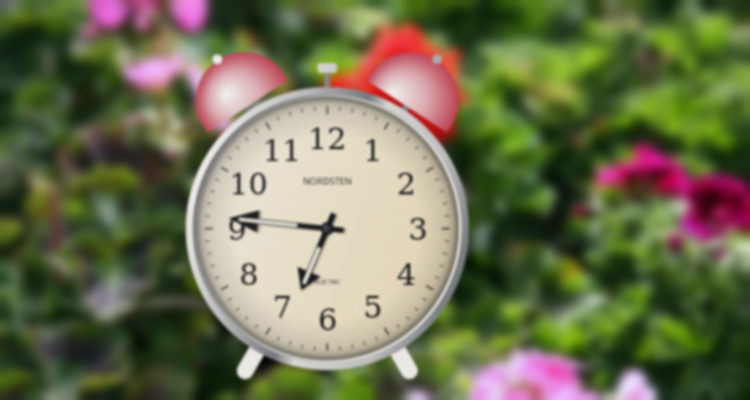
6h46
